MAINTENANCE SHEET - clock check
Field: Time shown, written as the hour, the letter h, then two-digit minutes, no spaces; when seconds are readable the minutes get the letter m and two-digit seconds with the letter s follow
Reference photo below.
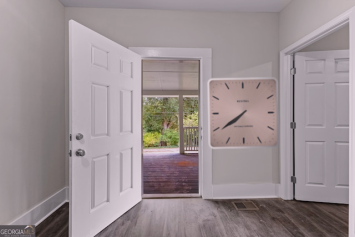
7h39
